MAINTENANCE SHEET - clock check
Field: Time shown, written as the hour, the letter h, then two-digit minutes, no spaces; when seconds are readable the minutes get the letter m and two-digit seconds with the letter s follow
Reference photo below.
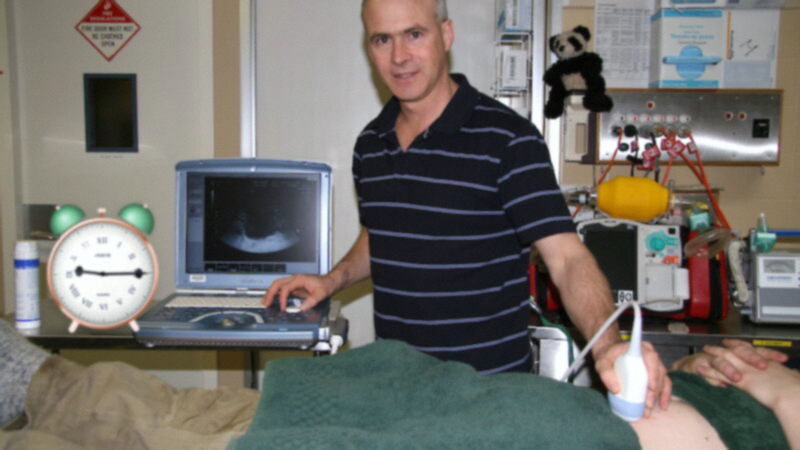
9h15
